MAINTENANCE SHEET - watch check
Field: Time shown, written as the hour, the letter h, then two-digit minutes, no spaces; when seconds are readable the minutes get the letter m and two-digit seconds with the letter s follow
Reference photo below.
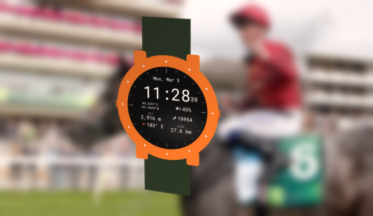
11h28
